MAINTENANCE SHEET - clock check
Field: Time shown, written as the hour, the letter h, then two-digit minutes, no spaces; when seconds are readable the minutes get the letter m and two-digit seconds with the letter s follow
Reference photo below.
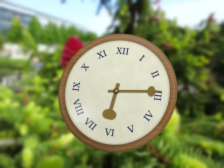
6h14
